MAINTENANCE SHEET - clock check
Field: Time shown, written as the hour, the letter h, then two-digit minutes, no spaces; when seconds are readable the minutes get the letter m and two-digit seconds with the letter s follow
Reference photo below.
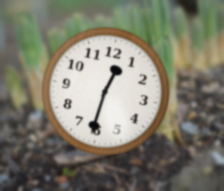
12h31
